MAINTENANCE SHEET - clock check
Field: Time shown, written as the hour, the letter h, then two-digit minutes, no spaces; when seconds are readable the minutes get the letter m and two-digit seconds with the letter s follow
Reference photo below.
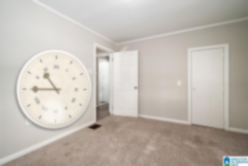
10h45
